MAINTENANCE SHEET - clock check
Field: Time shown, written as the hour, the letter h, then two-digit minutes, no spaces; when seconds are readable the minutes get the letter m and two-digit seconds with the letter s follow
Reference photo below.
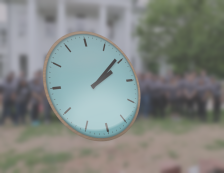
2h09
